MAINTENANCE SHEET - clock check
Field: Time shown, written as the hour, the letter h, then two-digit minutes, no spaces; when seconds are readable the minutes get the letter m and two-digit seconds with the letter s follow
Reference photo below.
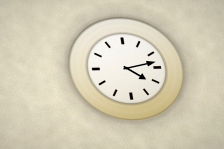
4h13
